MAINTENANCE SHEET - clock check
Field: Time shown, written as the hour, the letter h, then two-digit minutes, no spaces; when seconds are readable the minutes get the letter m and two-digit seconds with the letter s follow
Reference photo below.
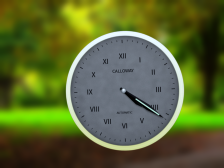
4h21
